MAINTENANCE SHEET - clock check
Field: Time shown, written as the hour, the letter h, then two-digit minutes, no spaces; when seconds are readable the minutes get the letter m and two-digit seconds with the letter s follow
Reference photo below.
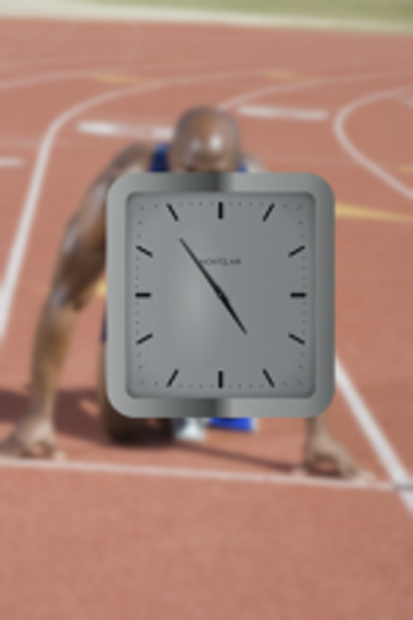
4h54
